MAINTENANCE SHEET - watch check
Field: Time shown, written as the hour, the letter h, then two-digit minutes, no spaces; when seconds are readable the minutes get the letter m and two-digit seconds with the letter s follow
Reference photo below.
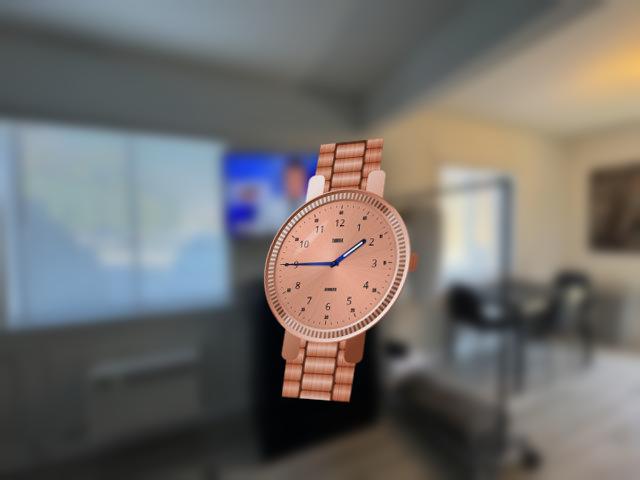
1h45
